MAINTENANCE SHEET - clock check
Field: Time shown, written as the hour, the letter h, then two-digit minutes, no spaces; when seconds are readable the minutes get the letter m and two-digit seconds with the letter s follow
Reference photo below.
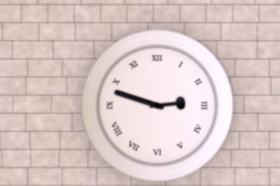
2h48
